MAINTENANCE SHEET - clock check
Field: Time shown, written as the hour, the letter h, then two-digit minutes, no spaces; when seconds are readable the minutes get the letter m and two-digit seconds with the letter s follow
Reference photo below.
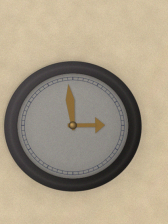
2h59
